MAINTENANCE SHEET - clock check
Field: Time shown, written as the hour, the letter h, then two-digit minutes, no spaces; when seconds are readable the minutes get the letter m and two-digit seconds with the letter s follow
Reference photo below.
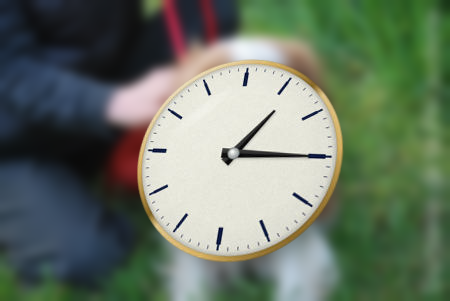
1h15
